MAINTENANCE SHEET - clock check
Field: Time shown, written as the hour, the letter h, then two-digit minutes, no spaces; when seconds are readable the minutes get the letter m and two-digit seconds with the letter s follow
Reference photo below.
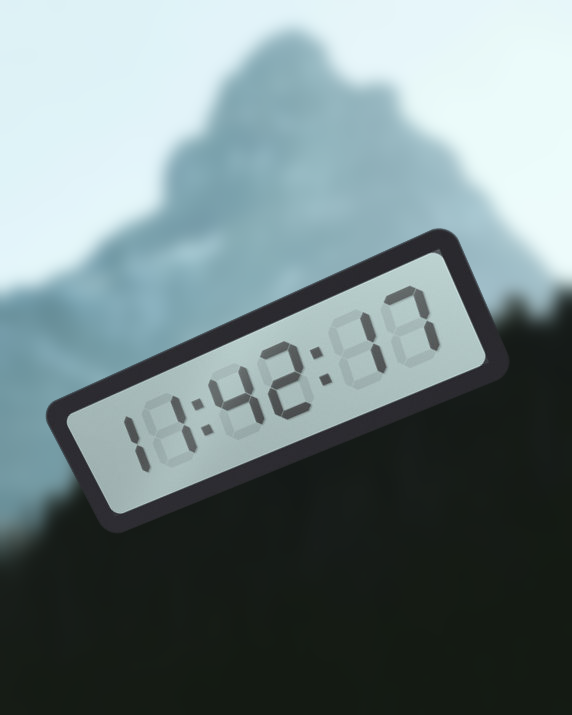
11h42m17s
